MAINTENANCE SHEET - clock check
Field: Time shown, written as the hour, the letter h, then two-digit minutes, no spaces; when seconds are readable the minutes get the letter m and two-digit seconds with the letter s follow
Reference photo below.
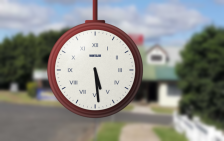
5h29
